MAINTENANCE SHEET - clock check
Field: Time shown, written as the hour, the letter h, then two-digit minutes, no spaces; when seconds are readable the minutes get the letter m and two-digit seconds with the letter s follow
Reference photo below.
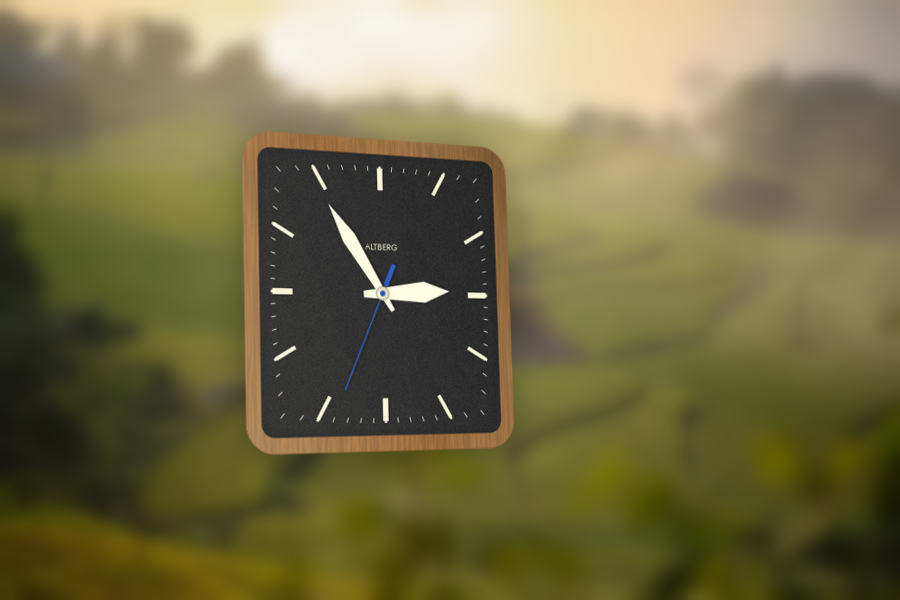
2h54m34s
